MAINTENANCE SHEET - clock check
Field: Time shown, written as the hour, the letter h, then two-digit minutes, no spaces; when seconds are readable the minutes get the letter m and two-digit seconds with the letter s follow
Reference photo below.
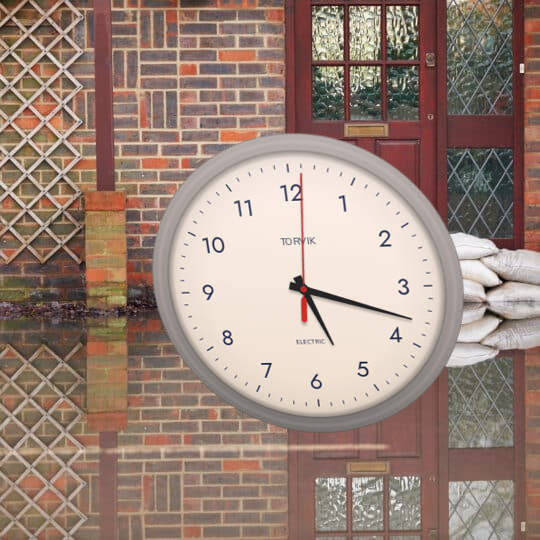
5h18m01s
